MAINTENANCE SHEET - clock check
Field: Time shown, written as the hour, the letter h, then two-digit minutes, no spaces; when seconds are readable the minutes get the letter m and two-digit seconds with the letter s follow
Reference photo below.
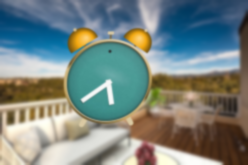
5h39
